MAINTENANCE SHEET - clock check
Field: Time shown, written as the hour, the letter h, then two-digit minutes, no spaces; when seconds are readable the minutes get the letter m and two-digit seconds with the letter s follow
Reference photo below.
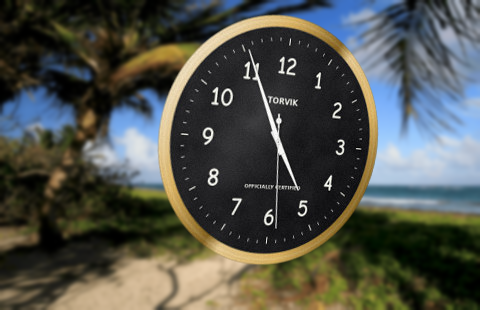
4h55m29s
